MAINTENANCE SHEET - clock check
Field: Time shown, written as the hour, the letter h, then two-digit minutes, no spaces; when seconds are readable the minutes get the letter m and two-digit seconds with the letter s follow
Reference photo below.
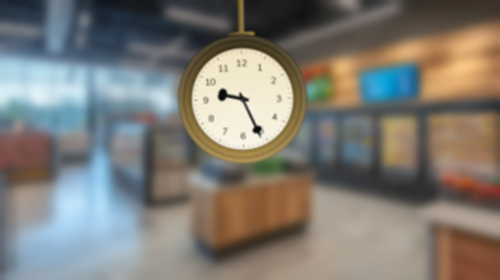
9h26
